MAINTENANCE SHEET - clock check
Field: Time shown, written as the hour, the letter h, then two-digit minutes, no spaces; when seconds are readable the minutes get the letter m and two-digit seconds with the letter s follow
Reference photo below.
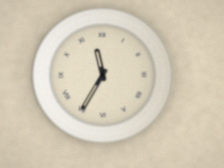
11h35
